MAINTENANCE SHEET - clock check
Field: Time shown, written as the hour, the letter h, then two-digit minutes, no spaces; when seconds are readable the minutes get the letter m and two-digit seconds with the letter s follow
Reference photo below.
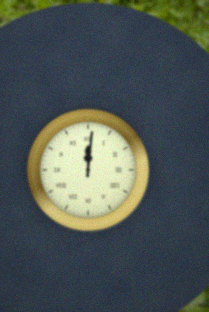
12h01
